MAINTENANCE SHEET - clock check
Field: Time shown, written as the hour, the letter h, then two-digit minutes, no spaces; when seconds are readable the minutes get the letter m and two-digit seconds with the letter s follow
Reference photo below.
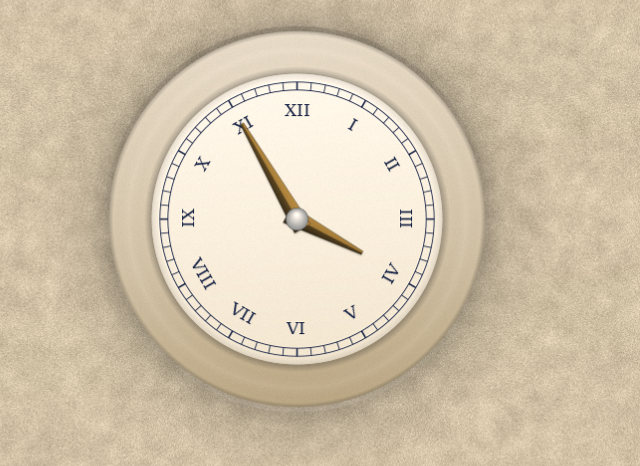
3h55
